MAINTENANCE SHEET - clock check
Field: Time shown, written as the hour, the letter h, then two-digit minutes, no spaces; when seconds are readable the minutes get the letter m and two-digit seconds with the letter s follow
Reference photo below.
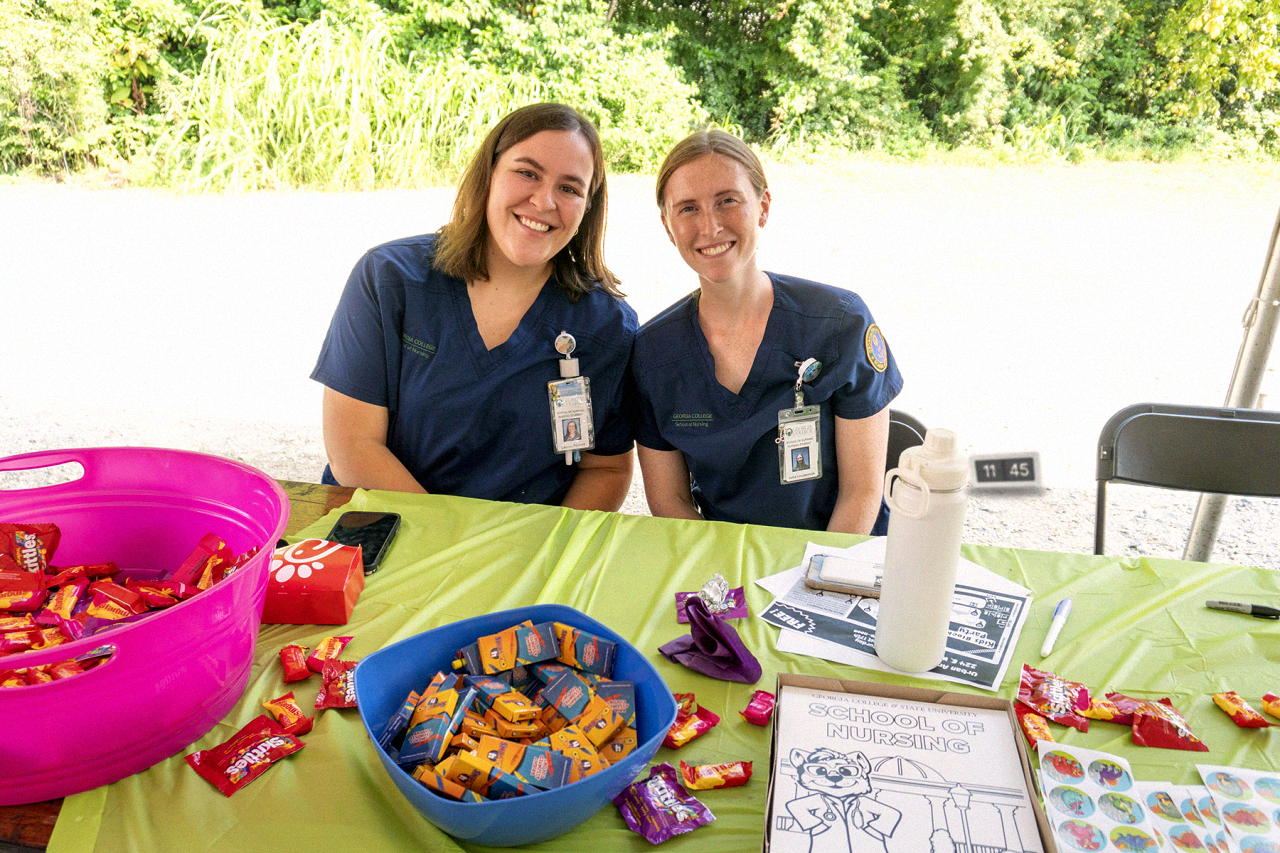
11h45
